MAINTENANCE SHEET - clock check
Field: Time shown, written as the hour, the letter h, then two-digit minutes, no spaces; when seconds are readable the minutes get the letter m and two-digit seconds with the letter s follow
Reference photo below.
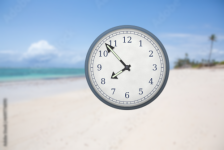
7h53
